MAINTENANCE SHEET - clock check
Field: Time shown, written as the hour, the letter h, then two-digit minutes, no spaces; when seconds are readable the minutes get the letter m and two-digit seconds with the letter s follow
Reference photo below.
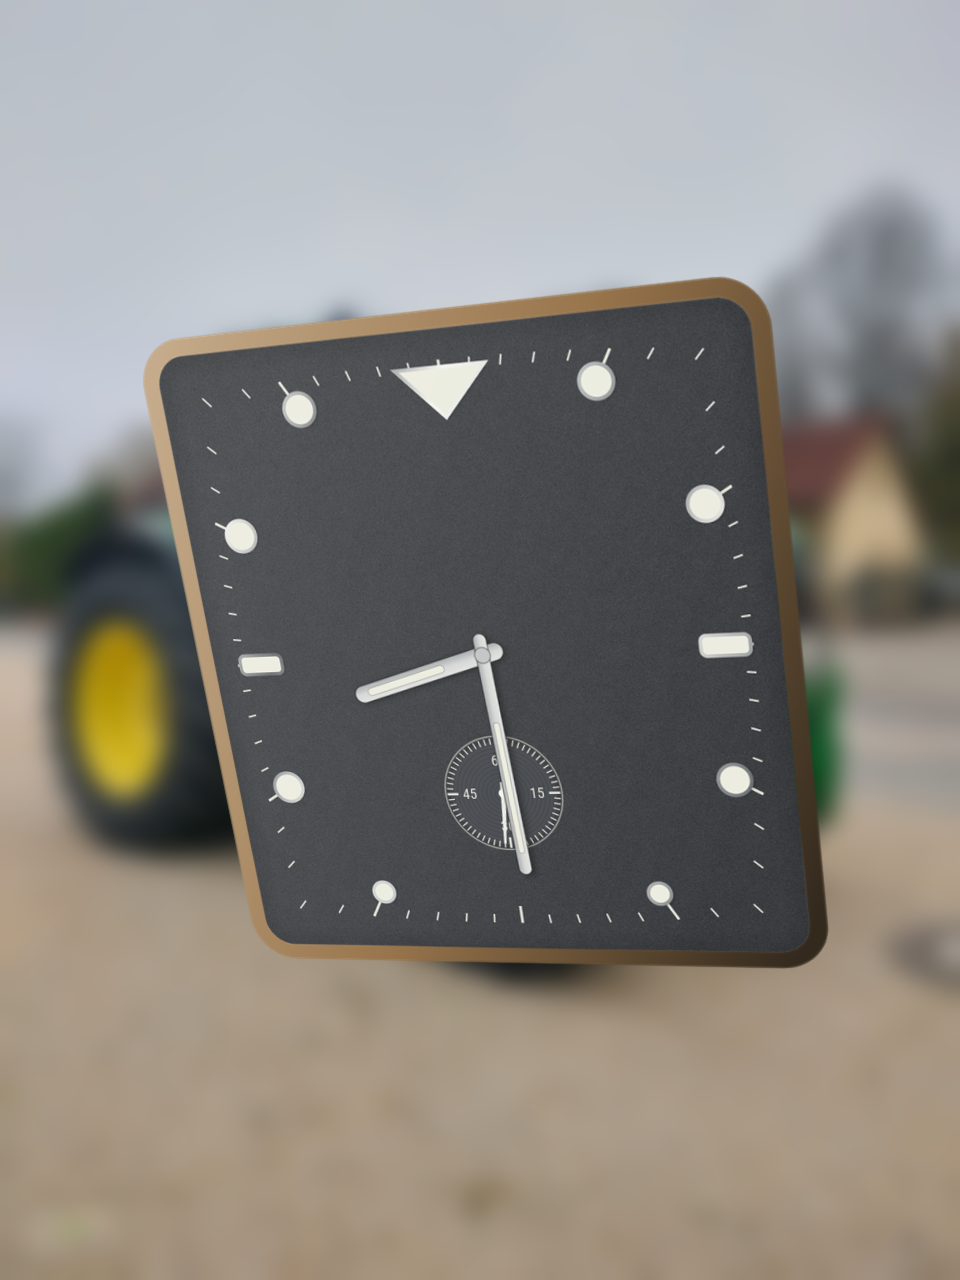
8h29m31s
